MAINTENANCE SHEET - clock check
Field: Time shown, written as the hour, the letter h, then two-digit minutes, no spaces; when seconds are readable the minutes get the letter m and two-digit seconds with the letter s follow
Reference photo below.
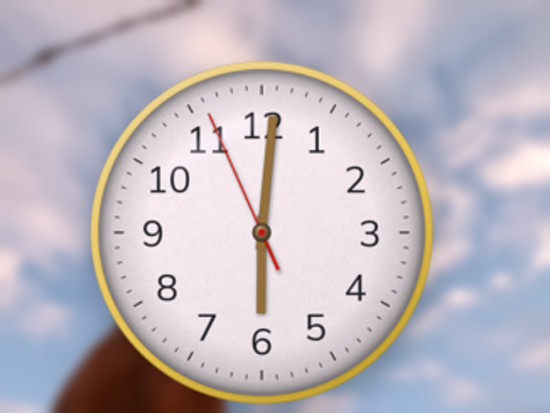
6h00m56s
